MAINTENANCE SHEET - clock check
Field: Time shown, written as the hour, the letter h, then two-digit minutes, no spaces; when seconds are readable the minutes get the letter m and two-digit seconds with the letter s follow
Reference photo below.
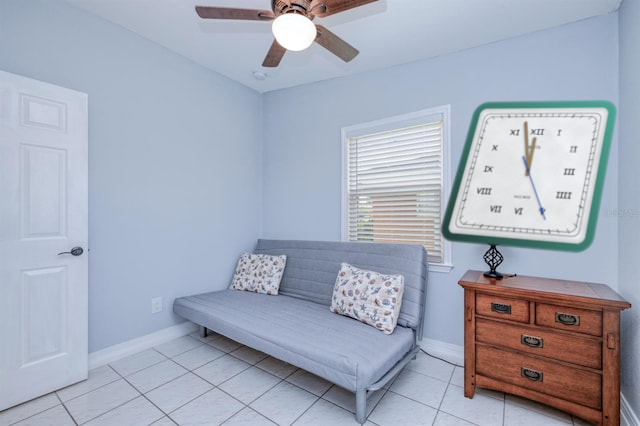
11h57m25s
